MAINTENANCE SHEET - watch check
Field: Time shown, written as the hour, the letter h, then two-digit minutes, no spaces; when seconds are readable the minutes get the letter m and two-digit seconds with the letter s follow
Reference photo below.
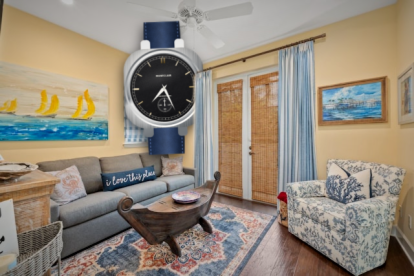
7h26
